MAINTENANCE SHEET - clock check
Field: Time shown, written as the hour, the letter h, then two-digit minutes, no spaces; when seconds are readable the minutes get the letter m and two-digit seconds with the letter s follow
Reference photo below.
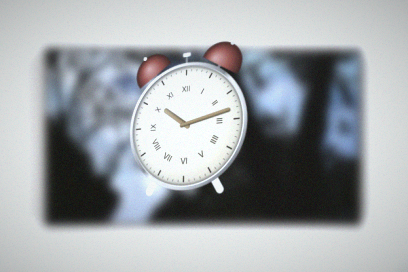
10h13
